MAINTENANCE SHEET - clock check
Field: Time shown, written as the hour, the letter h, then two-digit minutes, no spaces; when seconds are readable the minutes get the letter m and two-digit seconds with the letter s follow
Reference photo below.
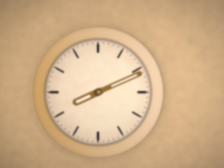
8h11
